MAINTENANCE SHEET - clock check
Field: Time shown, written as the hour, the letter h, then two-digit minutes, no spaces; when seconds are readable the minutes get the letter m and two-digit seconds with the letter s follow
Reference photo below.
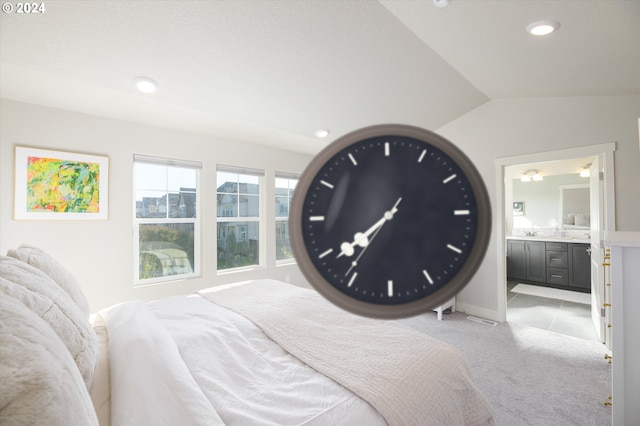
7h38m36s
